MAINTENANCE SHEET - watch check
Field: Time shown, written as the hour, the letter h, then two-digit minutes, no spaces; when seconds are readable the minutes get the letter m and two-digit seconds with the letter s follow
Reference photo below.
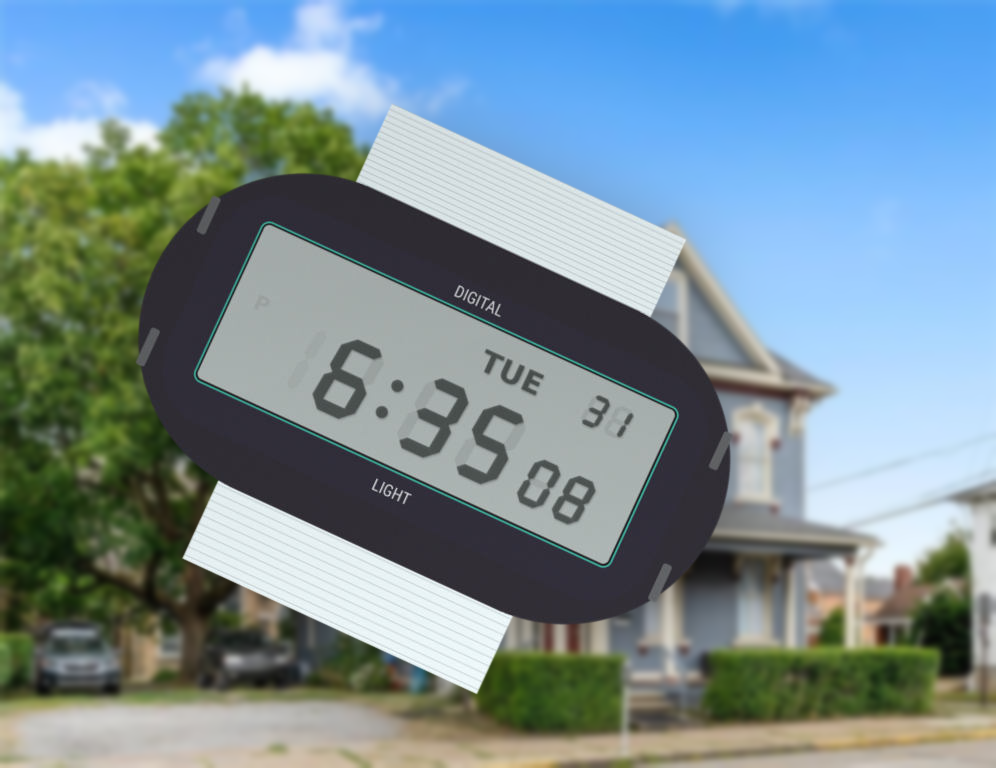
6h35m08s
